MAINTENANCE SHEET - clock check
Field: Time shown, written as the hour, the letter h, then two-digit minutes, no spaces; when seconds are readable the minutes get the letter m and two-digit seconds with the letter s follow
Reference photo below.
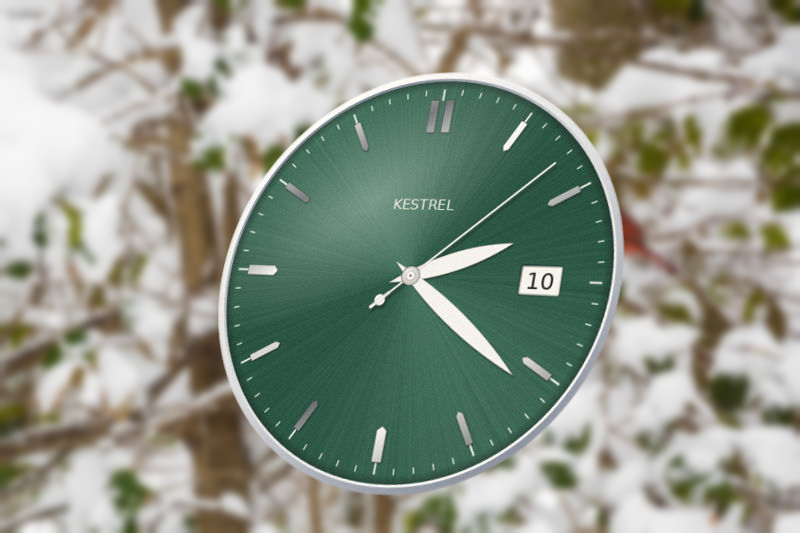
2h21m08s
